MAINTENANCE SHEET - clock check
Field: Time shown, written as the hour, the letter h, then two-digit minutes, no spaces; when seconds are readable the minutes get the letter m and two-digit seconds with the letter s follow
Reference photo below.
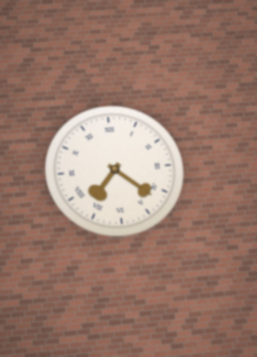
7h22
